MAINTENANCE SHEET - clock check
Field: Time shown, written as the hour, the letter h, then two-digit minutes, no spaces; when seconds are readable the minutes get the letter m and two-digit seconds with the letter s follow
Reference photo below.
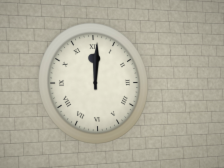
12h01
